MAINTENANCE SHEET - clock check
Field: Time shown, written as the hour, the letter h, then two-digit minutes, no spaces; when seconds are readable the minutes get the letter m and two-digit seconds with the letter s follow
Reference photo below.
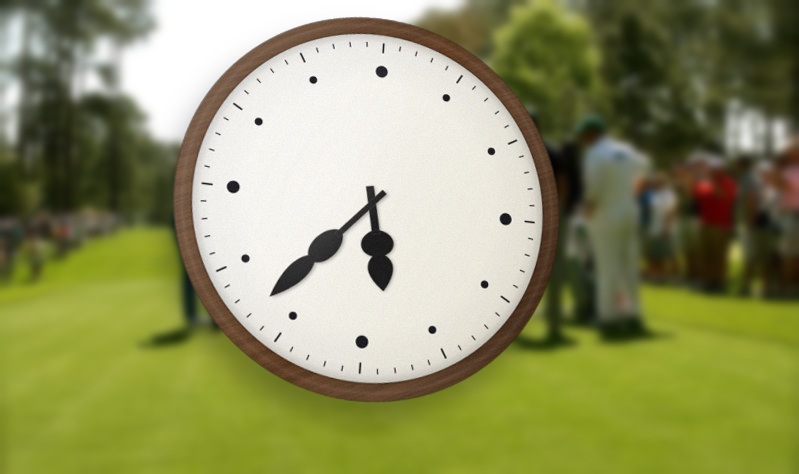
5h37
